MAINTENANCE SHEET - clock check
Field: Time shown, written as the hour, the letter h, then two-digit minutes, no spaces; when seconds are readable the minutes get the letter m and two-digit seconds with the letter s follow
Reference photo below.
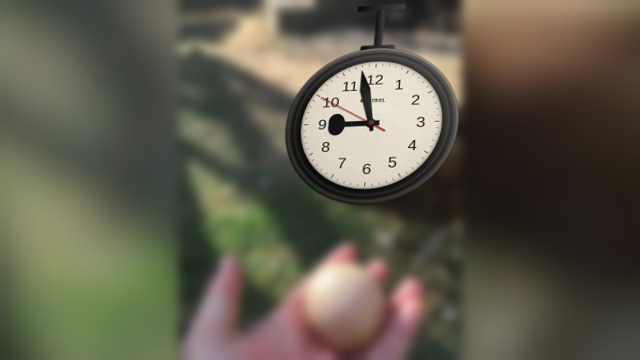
8h57m50s
